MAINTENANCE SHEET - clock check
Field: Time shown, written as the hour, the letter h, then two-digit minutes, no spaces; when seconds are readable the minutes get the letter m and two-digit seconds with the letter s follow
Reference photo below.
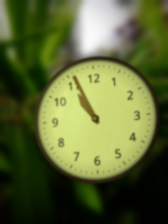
10h56
